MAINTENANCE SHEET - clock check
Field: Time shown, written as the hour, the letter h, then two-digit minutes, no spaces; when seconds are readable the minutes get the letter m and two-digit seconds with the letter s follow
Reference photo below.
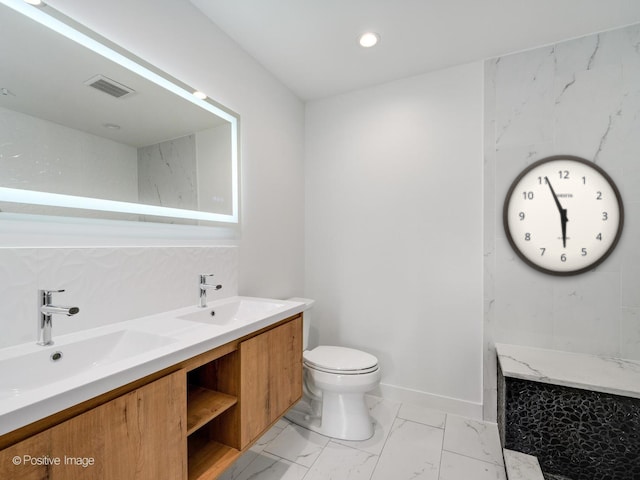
5h56
